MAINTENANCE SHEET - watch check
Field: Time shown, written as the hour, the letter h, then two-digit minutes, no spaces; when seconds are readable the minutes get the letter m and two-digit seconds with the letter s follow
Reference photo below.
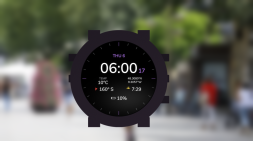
6h00
